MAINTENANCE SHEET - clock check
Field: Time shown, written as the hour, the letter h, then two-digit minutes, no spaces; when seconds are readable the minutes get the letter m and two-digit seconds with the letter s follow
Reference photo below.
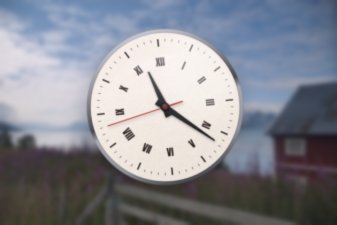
11h21m43s
